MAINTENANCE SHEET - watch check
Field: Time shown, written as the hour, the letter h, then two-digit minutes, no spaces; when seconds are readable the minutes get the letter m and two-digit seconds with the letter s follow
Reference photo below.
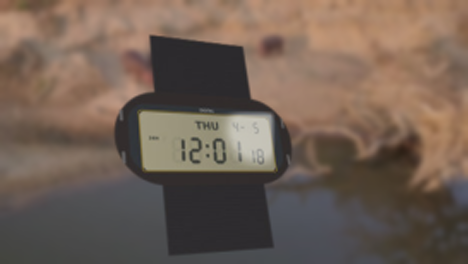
12h01m18s
